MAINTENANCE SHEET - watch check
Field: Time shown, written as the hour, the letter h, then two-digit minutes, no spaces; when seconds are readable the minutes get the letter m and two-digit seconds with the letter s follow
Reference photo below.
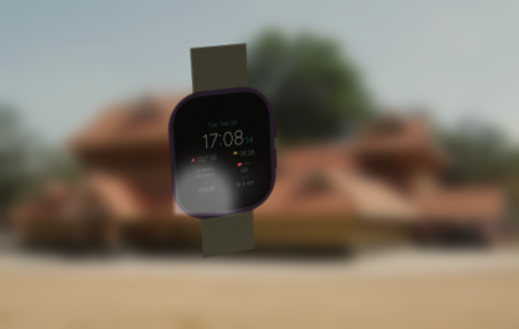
17h08
